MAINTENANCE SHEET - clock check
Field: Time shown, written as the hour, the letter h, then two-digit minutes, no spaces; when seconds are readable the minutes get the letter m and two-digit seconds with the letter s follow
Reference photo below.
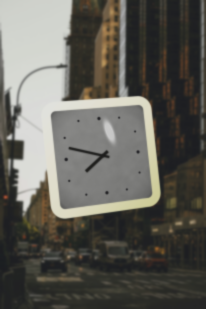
7h48
